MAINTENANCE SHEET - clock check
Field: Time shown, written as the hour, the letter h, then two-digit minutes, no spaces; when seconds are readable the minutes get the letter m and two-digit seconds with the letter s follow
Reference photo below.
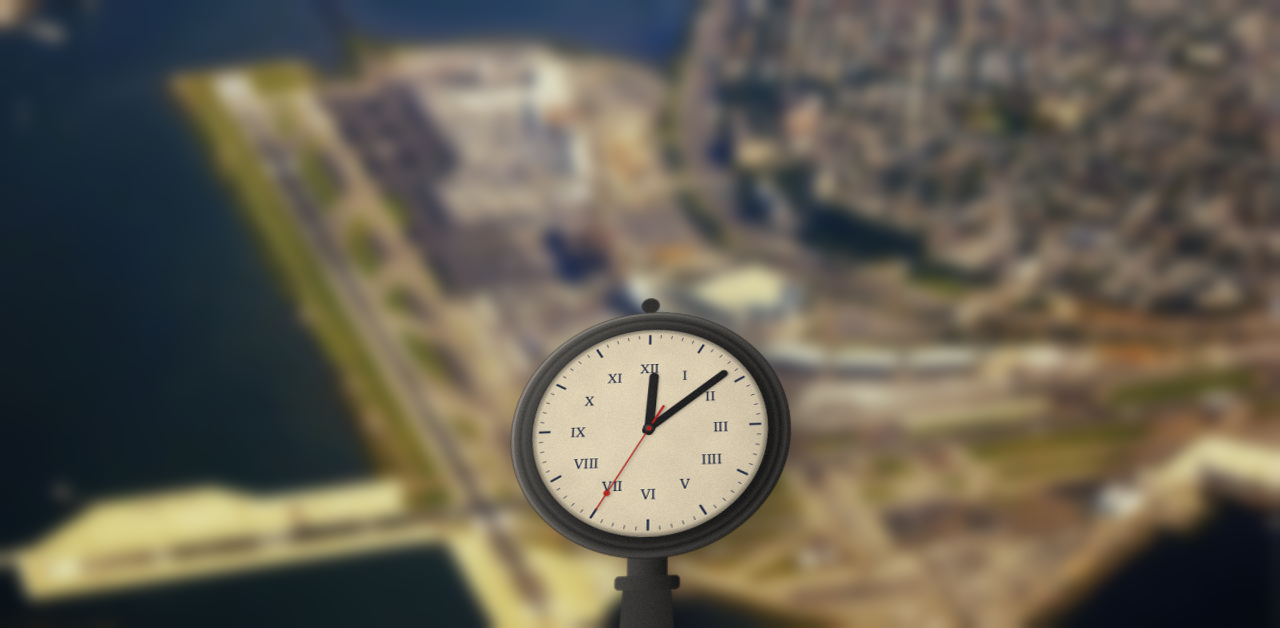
12h08m35s
